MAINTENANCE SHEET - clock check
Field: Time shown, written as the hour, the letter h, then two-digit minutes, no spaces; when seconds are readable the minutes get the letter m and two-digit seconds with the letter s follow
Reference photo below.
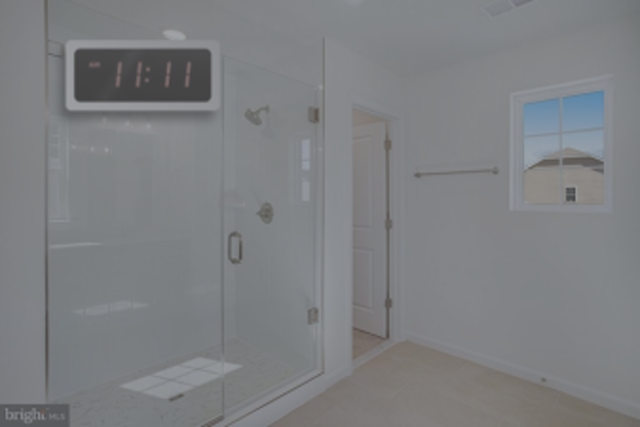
11h11
